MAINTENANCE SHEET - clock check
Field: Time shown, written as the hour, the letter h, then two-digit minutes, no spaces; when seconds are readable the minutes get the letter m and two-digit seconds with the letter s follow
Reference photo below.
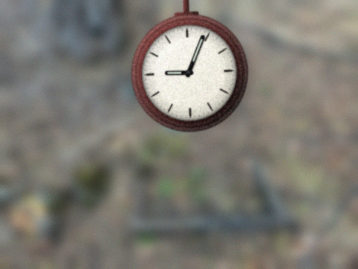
9h04
